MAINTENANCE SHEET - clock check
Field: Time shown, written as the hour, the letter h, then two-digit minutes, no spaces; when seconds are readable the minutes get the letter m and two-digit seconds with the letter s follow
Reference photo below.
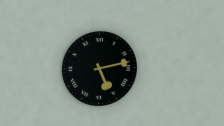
5h13
